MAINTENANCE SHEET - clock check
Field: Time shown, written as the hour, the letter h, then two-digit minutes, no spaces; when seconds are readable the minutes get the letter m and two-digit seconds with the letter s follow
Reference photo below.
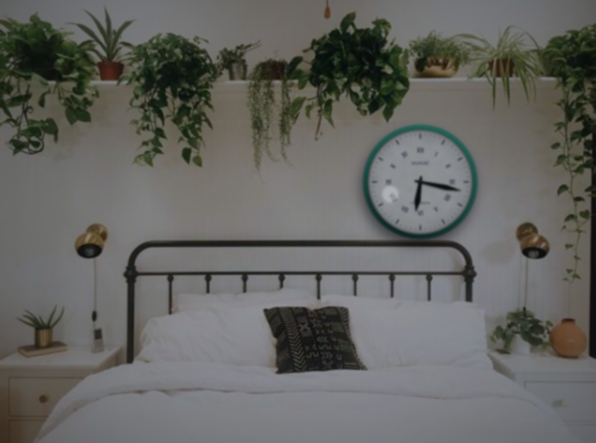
6h17
